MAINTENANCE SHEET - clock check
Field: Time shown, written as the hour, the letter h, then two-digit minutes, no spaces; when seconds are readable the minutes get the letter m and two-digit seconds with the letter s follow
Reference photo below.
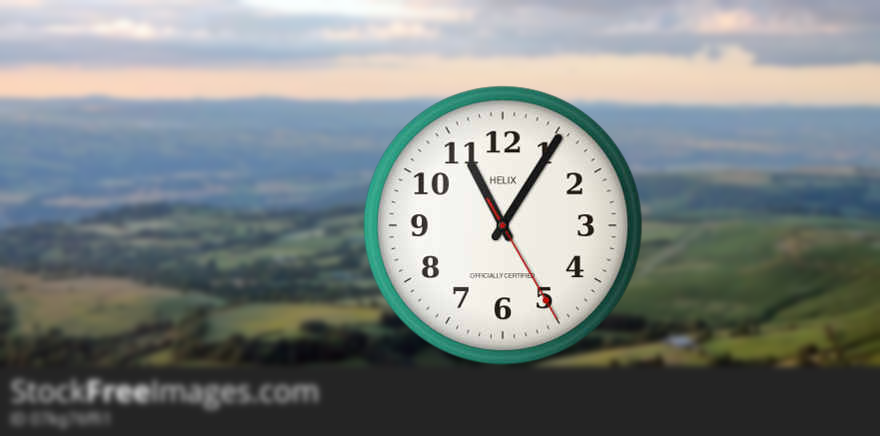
11h05m25s
